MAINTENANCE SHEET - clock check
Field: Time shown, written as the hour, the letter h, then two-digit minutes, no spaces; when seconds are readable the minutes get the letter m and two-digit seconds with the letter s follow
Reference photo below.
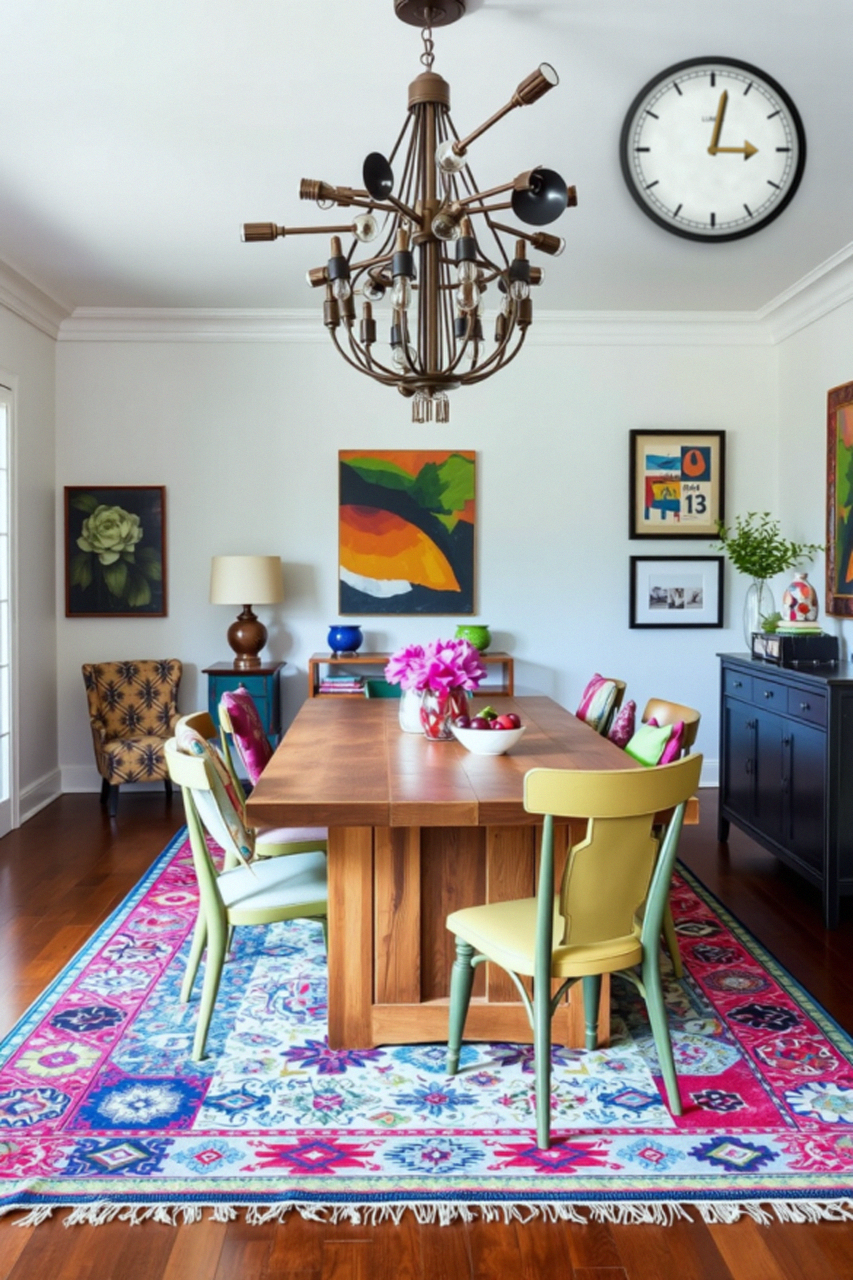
3h02
